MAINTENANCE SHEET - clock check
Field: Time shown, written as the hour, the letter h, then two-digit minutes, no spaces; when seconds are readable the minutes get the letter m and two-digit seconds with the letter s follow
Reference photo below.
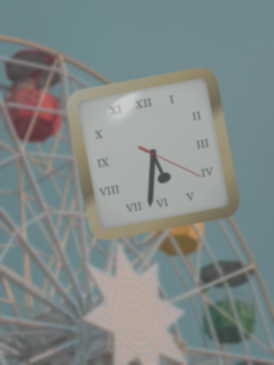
5h32m21s
